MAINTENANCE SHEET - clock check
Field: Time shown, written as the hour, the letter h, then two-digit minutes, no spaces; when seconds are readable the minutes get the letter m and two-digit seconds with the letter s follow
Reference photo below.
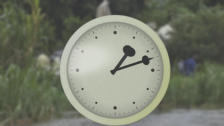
1h12
